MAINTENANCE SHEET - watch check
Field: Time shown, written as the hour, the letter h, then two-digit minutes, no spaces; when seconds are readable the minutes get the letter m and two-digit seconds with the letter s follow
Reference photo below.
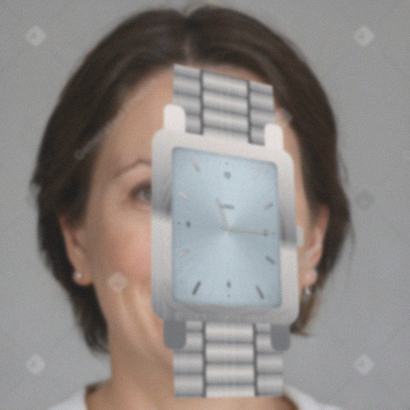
11h15
